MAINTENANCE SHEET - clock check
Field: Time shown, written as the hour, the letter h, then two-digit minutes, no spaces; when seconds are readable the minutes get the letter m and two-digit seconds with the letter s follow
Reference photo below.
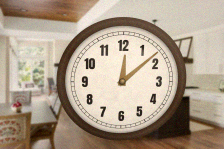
12h08
